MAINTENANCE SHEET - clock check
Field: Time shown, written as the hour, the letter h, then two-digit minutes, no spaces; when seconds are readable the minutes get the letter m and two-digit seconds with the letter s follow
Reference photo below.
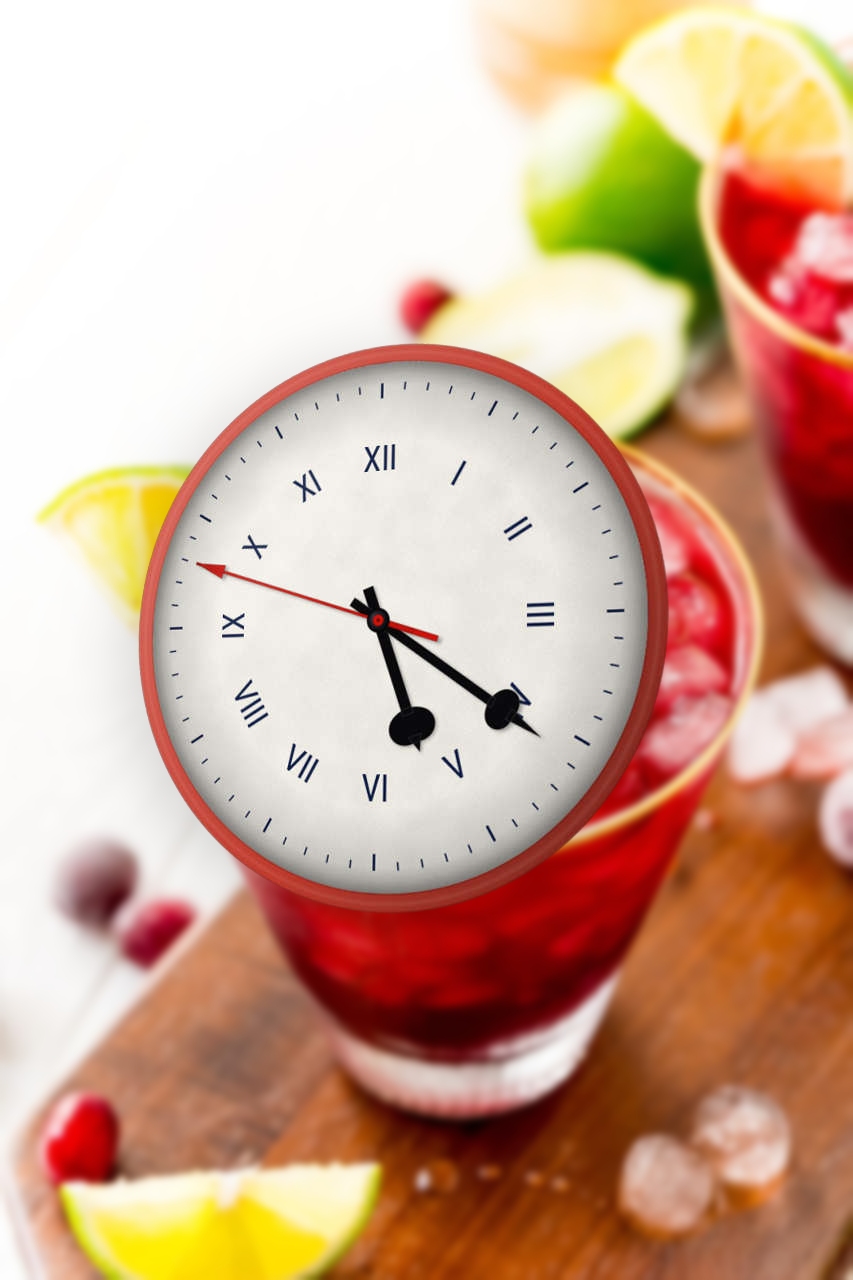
5h20m48s
